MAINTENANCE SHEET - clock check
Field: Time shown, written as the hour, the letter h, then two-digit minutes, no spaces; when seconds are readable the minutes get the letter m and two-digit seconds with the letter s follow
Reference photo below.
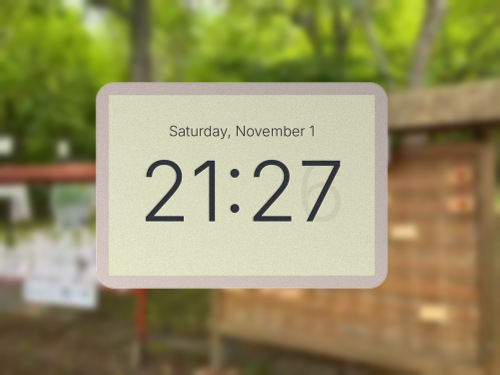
21h27
